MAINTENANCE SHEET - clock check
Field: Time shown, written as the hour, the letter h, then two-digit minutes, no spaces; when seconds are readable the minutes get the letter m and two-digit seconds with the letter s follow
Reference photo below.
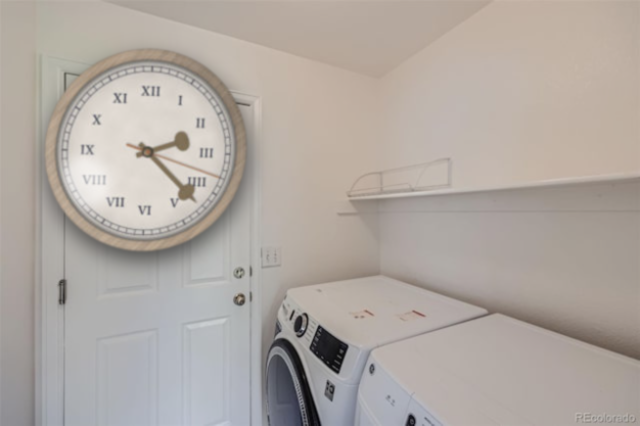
2h22m18s
